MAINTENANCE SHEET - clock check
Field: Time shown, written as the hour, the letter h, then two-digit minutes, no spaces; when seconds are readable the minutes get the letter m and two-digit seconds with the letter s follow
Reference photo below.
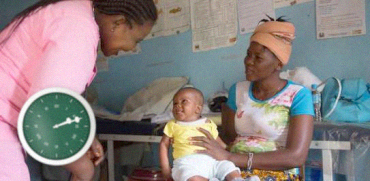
2h12
